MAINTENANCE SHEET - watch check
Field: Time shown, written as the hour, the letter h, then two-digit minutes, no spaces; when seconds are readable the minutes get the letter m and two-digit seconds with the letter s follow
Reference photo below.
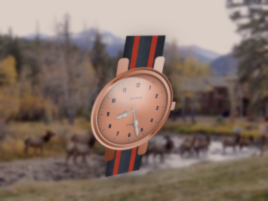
8h27
